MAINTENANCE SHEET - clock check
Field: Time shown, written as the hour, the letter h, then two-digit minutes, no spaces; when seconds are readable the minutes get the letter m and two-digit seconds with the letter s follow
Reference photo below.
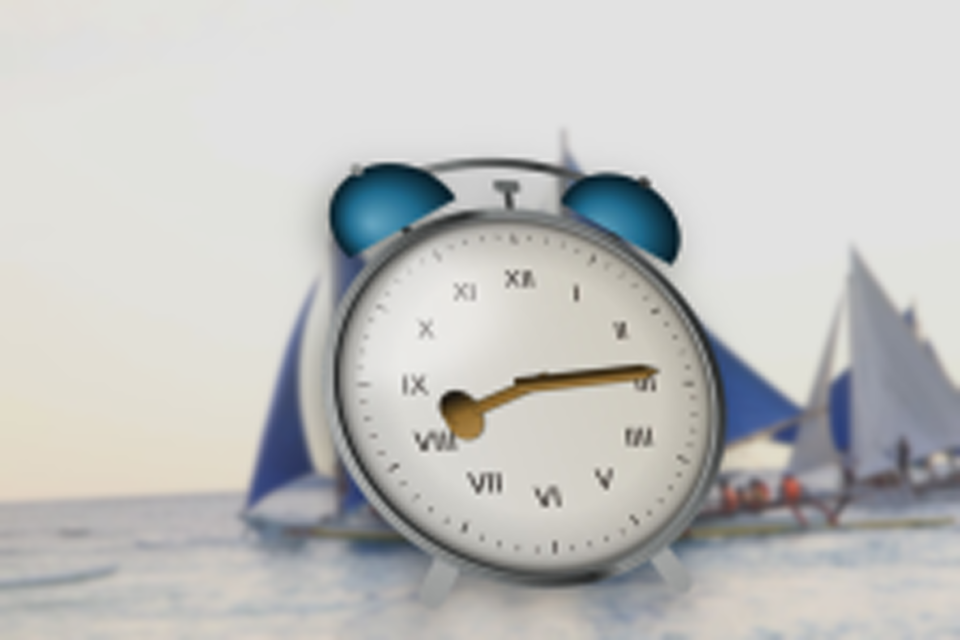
8h14
